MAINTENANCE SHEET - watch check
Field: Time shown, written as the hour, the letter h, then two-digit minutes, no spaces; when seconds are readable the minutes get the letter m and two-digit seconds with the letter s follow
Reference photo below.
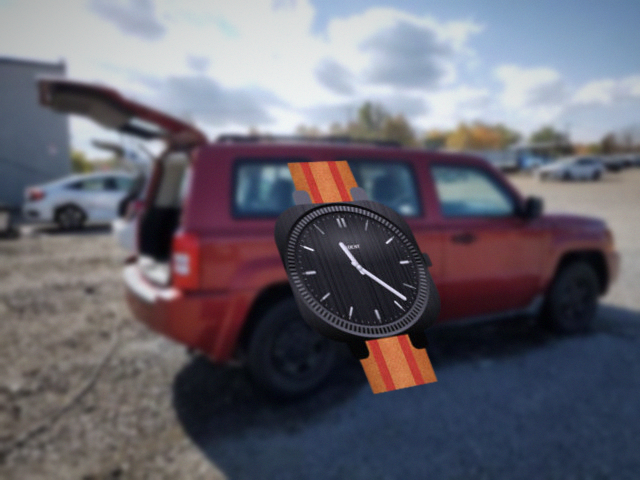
11h23
